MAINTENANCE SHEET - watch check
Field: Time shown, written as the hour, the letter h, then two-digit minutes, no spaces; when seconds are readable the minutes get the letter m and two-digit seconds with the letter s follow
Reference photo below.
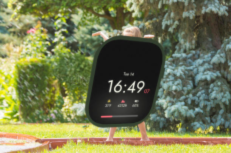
16h49
